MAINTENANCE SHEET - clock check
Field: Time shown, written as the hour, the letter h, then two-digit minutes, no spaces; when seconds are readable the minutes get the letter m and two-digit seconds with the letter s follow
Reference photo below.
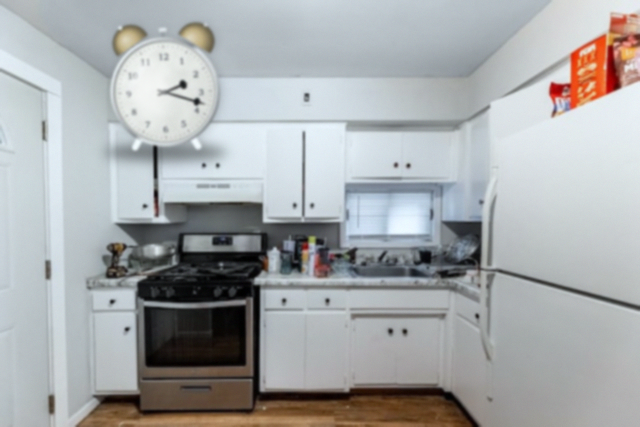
2h18
